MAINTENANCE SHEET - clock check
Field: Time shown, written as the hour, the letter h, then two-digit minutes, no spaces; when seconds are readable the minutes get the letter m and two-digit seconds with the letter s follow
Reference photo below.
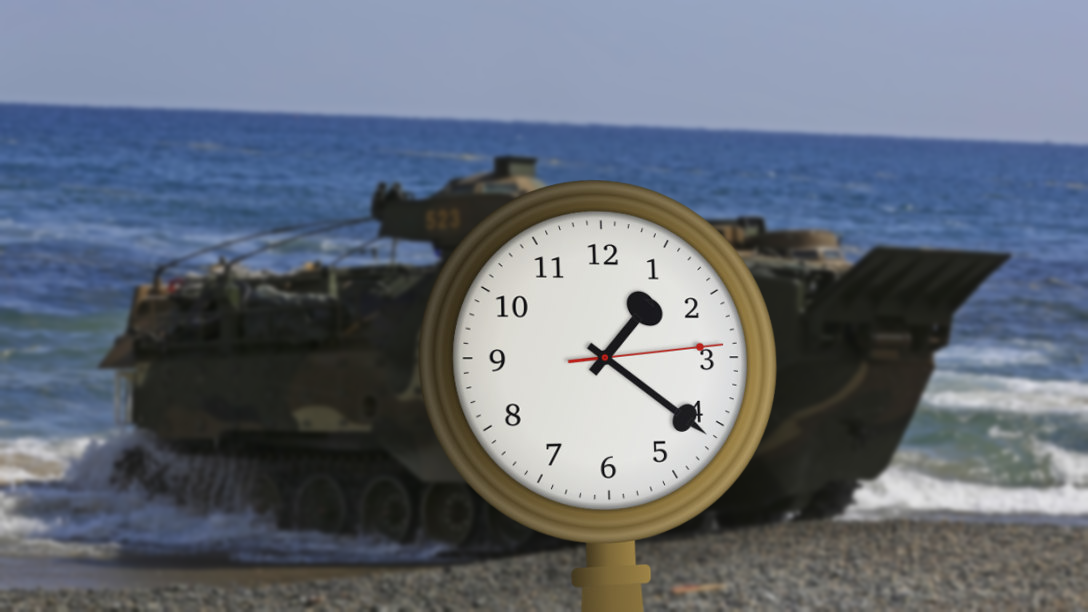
1h21m14s
